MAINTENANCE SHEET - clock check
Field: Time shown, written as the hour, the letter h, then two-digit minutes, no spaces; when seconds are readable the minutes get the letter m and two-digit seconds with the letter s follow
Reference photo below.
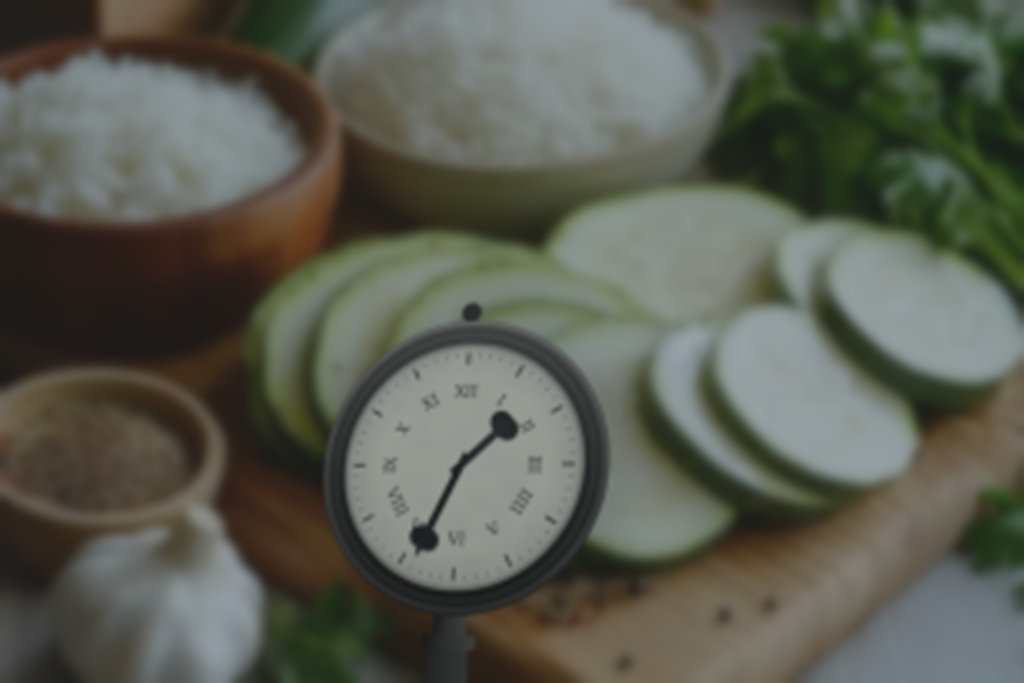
1h34
